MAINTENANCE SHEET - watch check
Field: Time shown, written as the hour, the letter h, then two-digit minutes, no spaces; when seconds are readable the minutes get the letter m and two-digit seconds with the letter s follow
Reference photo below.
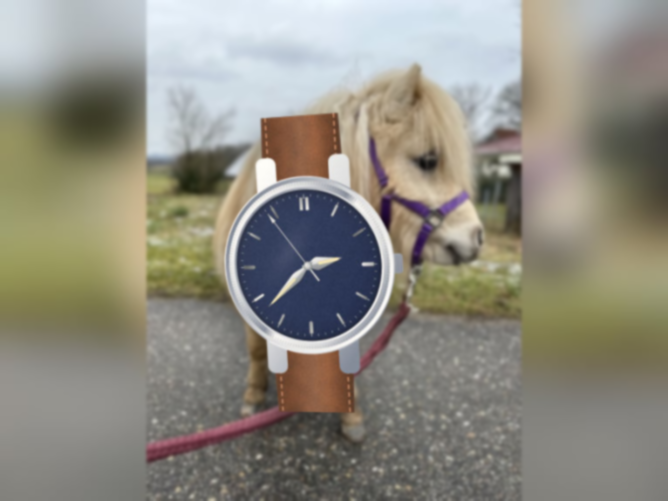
2h37m54s
